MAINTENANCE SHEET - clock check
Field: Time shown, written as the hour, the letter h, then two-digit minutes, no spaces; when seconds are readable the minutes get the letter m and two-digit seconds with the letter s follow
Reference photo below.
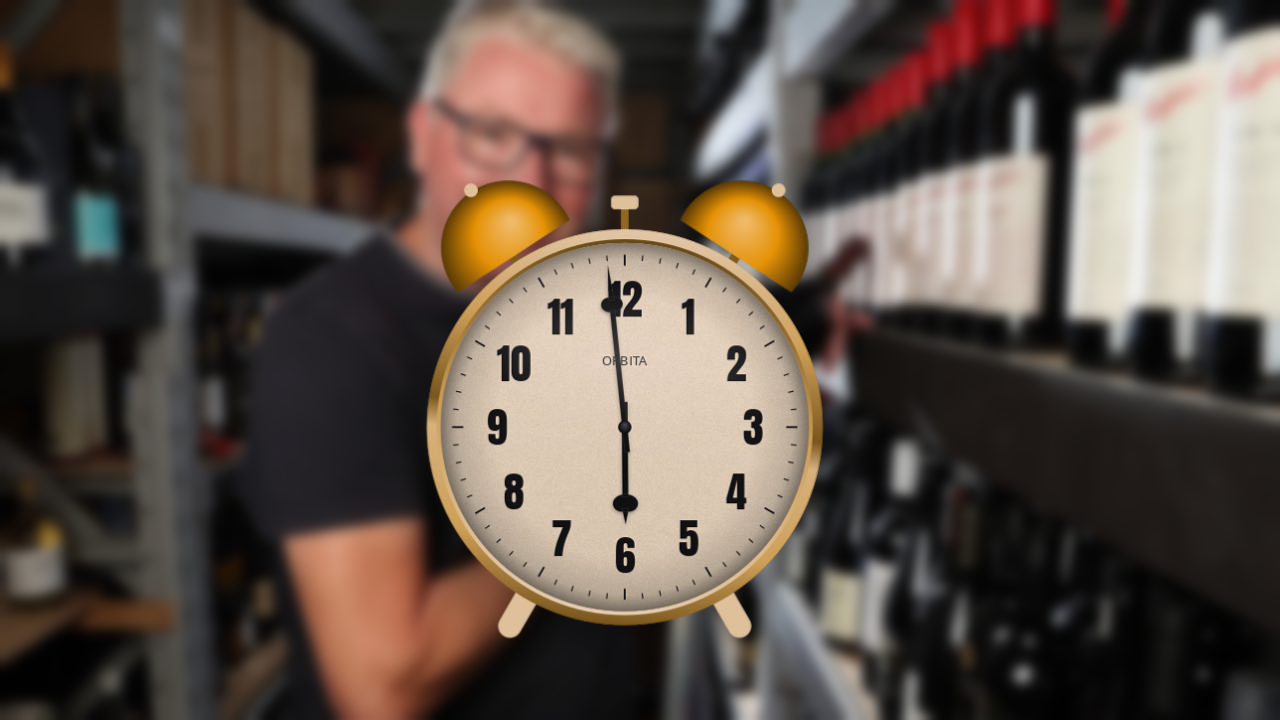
5h59
